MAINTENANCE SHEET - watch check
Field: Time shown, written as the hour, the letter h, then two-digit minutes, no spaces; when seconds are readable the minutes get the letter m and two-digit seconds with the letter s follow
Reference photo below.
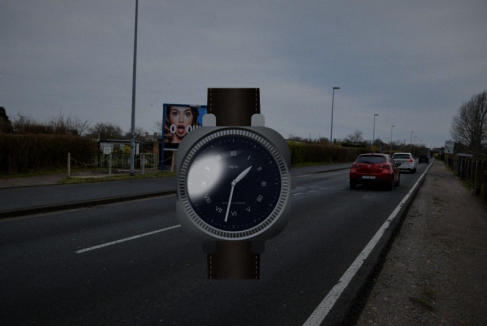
1h32
